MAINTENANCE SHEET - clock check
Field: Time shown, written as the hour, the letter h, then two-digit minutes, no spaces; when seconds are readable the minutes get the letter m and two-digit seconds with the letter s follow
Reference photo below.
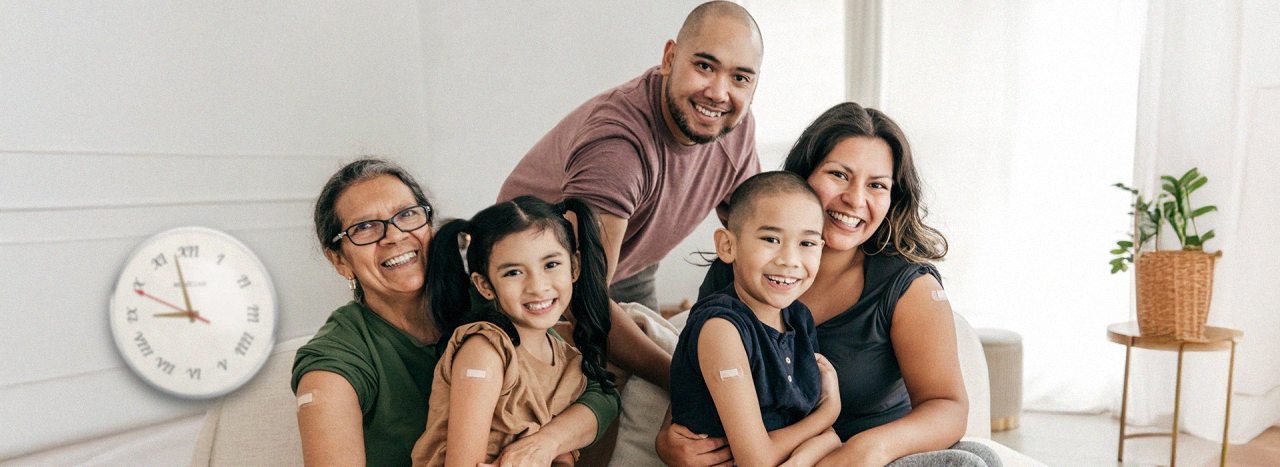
8h57m49s
